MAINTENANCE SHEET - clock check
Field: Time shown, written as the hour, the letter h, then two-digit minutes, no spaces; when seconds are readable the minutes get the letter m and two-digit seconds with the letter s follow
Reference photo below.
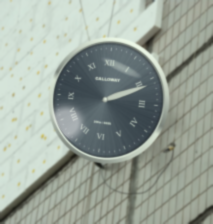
2h11
